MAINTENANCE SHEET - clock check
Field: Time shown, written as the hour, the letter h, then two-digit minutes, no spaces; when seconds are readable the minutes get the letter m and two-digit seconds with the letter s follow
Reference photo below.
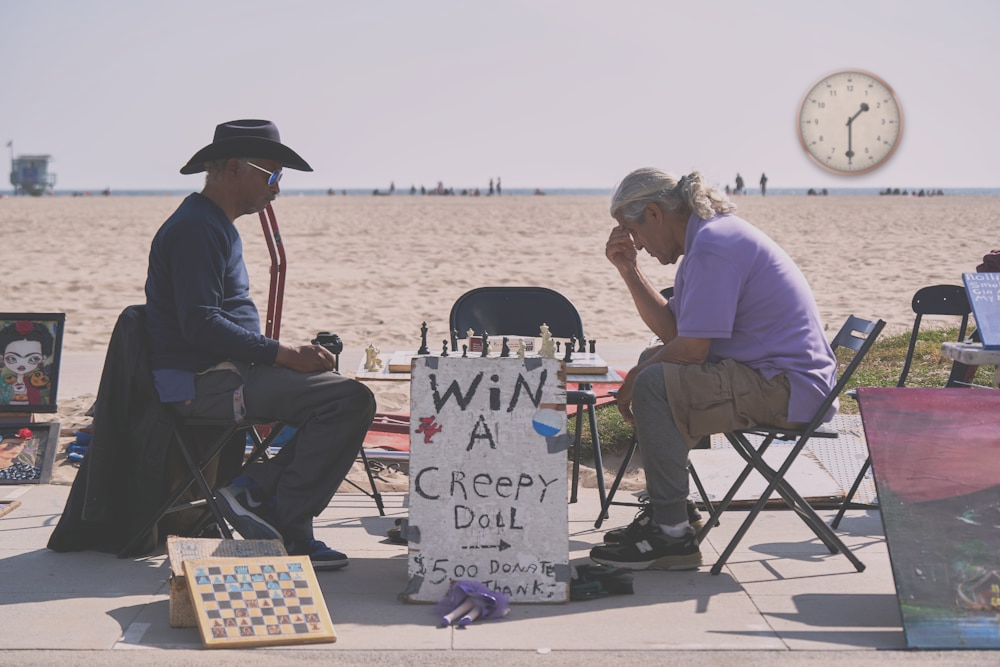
1h30
